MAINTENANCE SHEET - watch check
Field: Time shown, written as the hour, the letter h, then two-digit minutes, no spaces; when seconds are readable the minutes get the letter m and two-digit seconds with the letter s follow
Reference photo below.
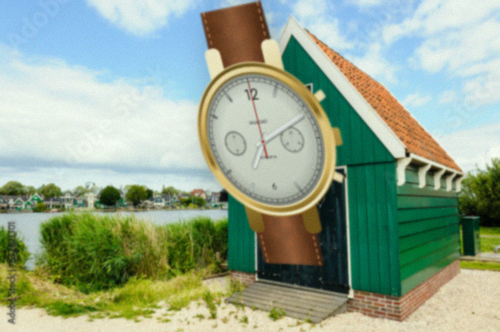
7h11
